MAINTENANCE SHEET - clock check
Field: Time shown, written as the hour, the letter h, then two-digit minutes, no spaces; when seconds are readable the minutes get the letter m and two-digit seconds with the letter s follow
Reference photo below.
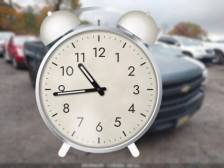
10h44
